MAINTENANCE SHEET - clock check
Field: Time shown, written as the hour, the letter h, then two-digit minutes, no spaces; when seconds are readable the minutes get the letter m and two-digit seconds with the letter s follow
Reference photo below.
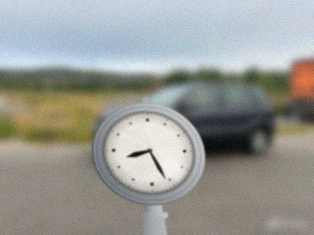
8h26
